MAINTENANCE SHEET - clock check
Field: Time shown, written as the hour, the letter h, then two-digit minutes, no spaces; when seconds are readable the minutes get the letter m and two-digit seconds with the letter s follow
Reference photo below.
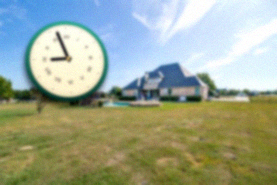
8h57
